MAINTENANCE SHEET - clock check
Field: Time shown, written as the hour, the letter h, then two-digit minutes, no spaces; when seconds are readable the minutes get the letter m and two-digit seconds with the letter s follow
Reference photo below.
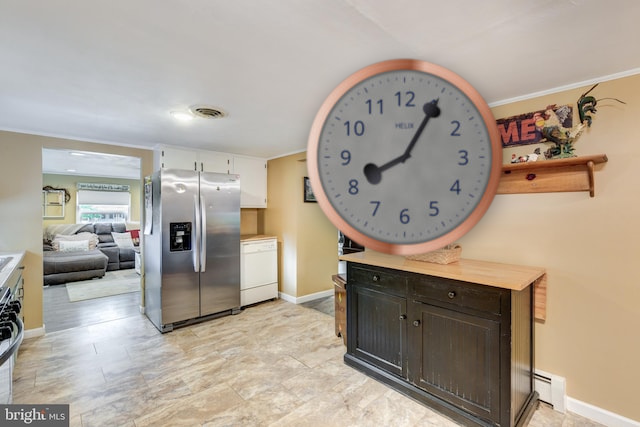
8h05
